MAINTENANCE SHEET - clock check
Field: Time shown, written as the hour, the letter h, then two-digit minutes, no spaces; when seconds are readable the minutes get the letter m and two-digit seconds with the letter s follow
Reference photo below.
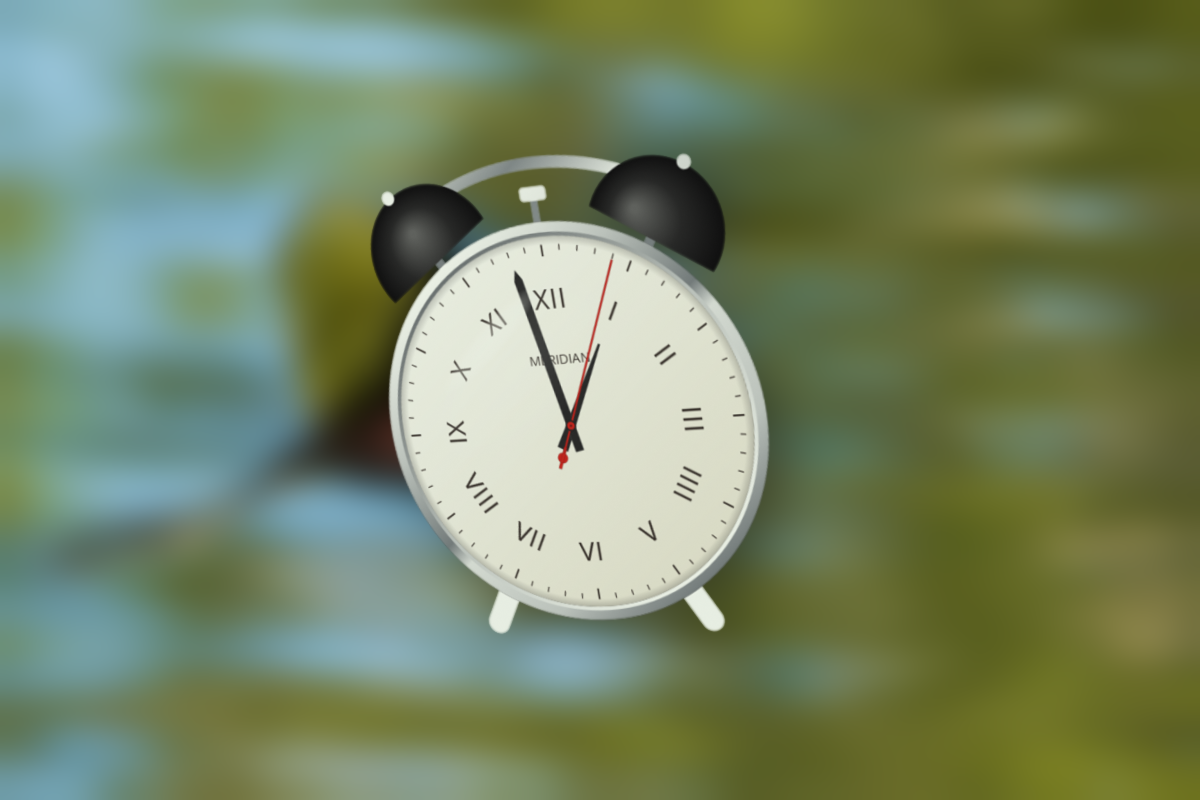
12h58m04s
